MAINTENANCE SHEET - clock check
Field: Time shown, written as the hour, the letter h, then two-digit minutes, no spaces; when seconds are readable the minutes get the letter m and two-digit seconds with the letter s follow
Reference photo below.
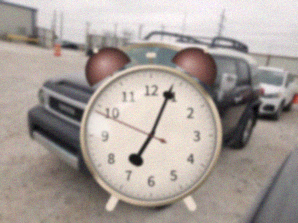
7h03m49s
